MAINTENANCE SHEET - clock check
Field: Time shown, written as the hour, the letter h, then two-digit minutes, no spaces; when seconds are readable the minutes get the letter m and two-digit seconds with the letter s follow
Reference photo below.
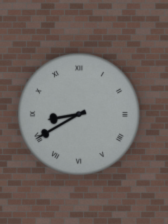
8h40
